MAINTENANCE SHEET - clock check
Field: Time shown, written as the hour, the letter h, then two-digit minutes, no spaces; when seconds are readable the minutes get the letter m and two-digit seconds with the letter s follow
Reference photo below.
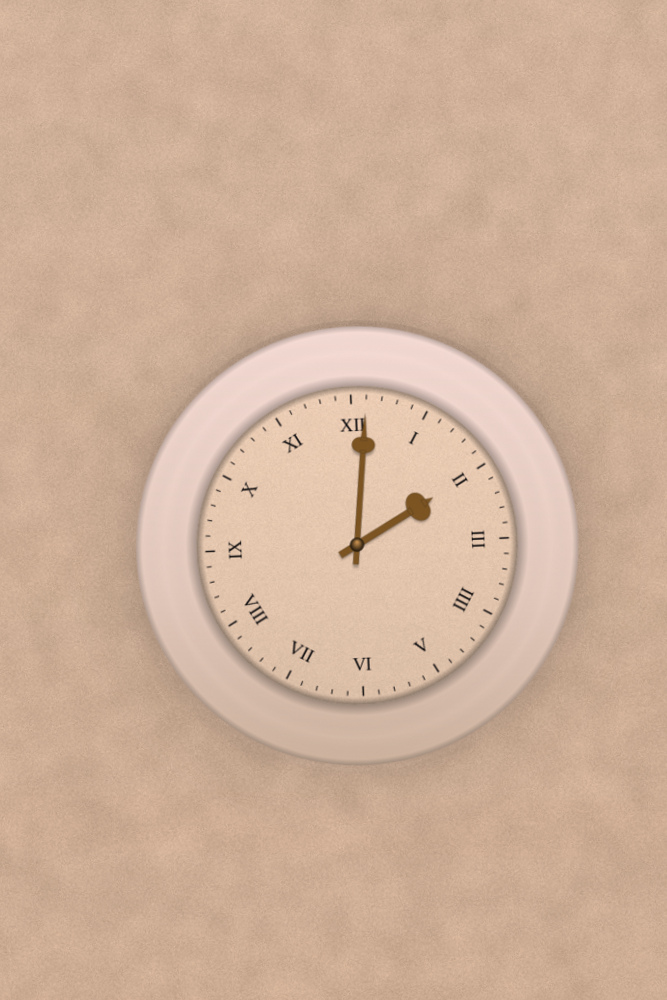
2h01
